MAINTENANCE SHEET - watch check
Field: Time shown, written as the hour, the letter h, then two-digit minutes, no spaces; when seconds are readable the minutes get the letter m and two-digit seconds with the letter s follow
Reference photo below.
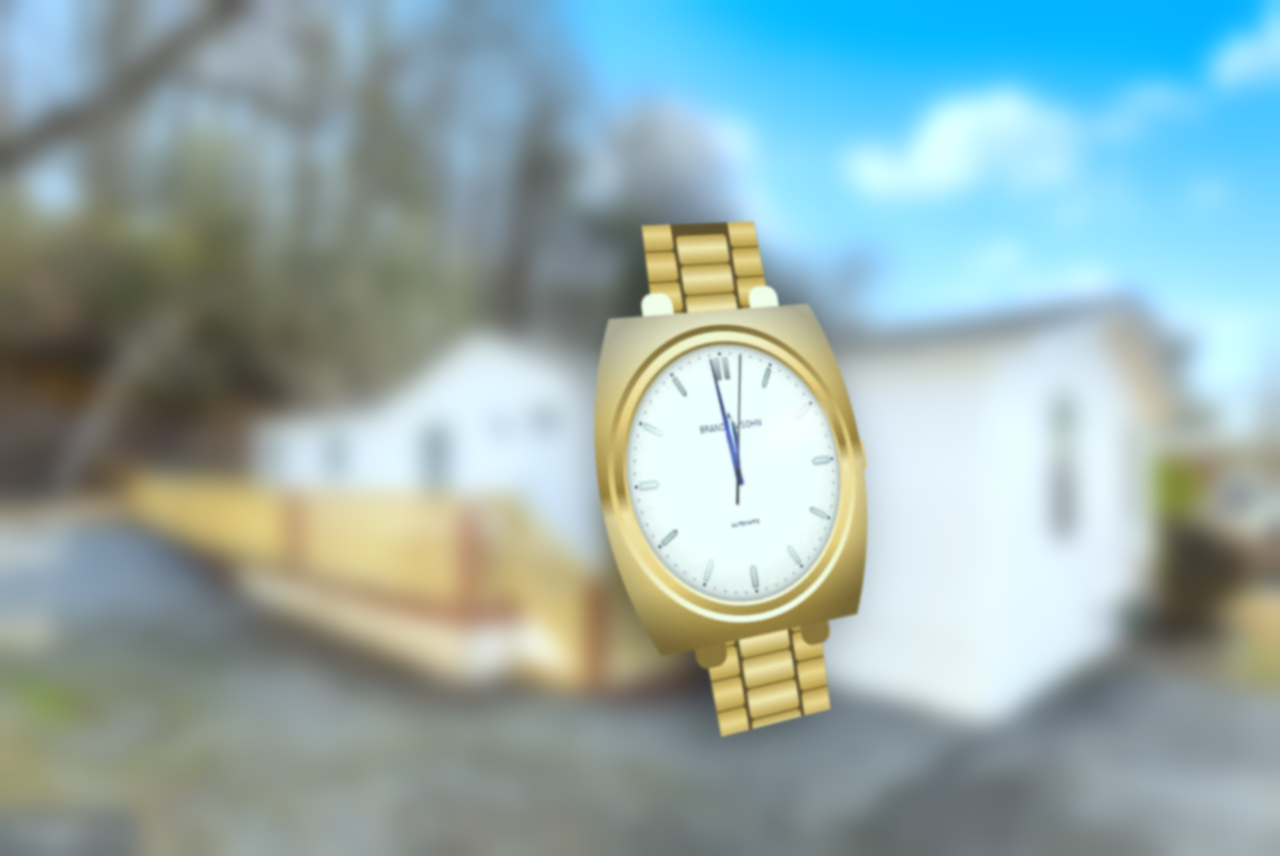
11h59m02s
